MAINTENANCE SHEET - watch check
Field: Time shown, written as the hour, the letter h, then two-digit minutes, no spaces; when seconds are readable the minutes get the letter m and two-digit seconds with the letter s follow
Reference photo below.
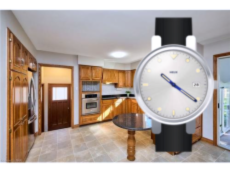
10h21
